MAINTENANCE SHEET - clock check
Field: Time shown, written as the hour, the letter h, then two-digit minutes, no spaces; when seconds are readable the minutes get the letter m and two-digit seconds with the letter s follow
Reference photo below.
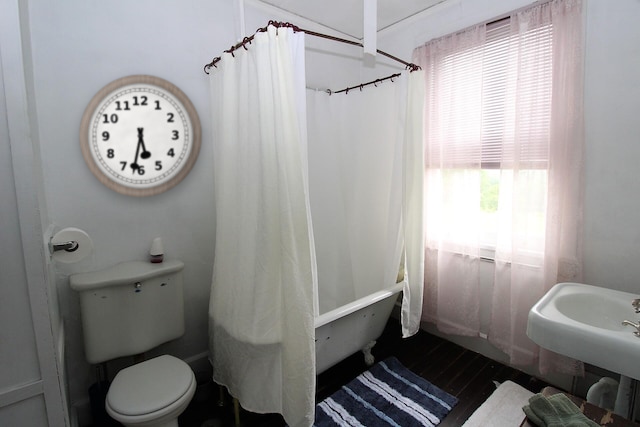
5h32
